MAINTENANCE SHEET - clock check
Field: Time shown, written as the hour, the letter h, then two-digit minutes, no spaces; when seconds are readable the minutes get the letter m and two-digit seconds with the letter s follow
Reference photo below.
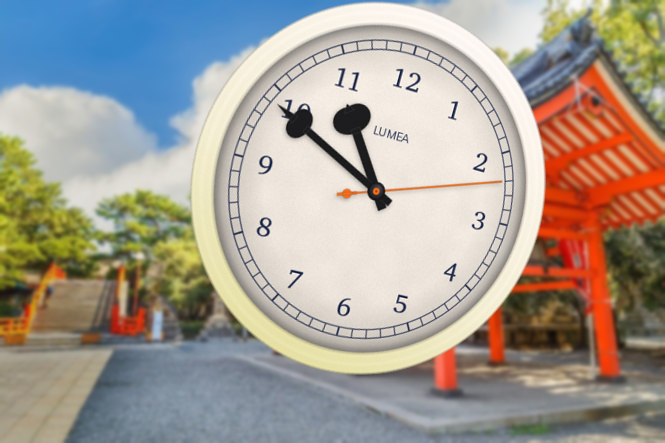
10h49m12s
